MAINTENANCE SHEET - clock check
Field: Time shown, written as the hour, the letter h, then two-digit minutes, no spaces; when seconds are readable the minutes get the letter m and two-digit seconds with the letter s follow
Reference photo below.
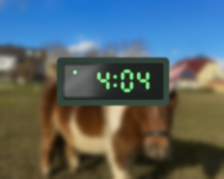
4h04
